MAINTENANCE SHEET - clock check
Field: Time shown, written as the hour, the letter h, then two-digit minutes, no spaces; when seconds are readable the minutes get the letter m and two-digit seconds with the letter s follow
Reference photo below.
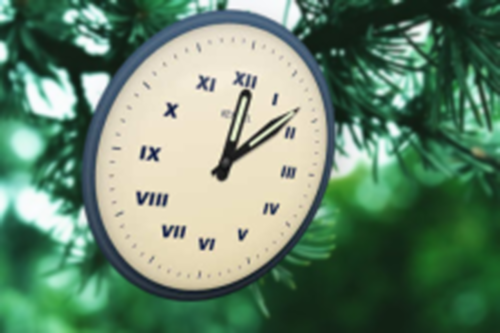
12h08
